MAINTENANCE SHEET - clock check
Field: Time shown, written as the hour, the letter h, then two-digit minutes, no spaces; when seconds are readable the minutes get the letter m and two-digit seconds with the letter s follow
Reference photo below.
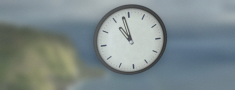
10h58
